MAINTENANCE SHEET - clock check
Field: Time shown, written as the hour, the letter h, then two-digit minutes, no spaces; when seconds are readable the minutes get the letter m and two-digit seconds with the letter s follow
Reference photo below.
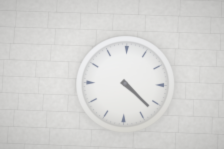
4h22
